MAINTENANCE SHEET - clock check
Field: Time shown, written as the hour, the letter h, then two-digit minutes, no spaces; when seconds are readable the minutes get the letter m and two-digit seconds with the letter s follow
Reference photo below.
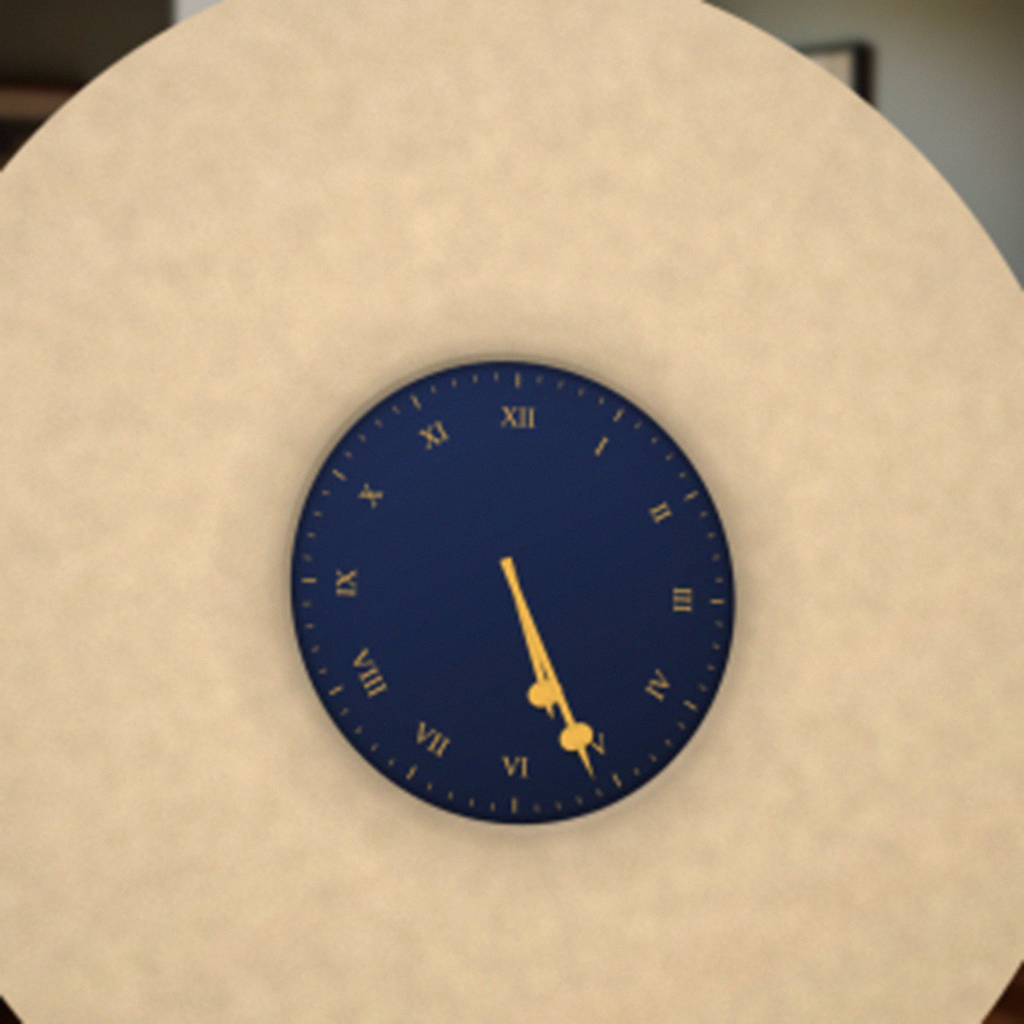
5h26
